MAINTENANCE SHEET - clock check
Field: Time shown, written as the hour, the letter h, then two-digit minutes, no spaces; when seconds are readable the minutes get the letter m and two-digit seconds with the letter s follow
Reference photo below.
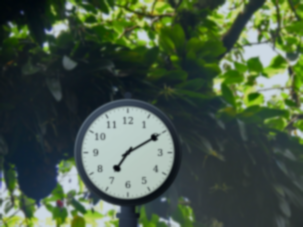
7h10
